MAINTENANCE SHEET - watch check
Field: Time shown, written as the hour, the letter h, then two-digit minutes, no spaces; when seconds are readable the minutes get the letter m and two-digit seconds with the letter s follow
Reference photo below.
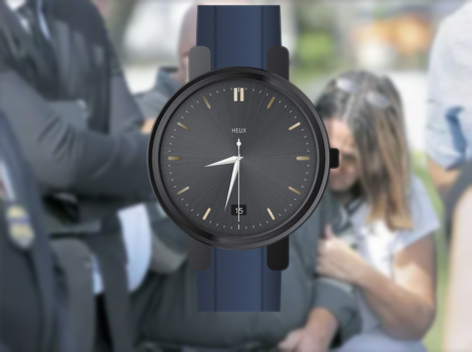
8h32m30s
